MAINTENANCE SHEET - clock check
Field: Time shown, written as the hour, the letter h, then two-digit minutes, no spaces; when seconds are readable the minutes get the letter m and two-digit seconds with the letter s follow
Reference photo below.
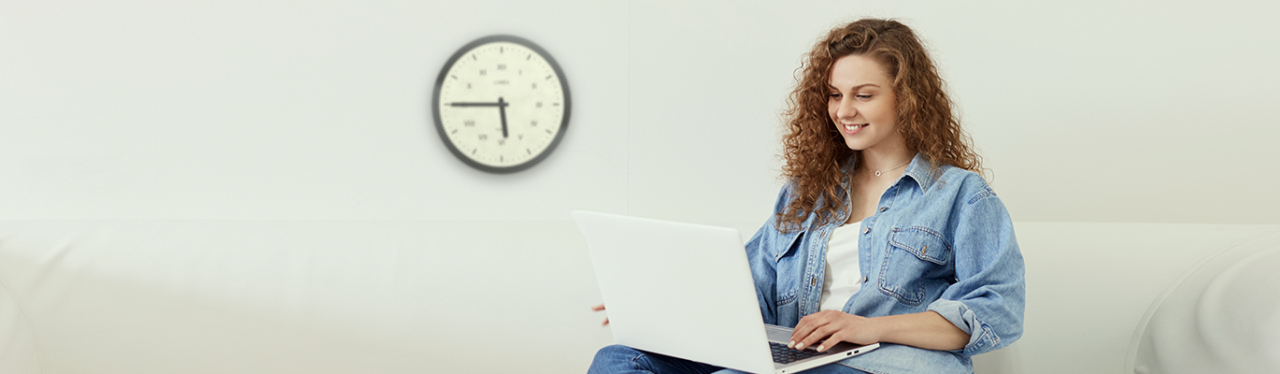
5h45
